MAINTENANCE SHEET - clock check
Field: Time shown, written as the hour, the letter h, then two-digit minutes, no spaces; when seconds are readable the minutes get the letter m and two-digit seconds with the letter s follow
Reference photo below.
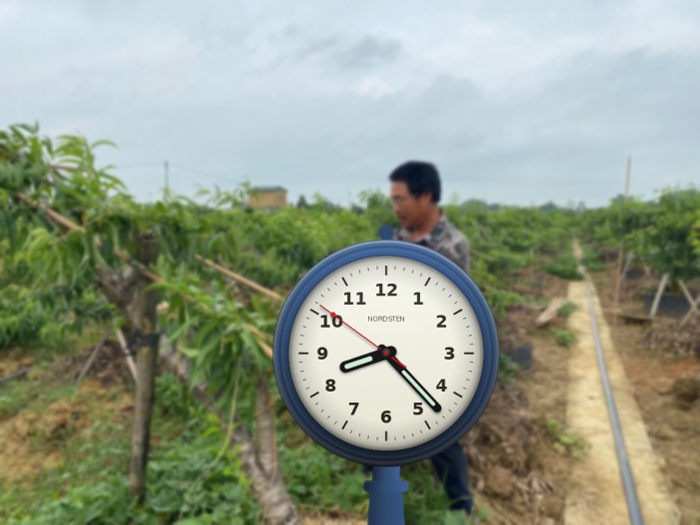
8h22m51s
